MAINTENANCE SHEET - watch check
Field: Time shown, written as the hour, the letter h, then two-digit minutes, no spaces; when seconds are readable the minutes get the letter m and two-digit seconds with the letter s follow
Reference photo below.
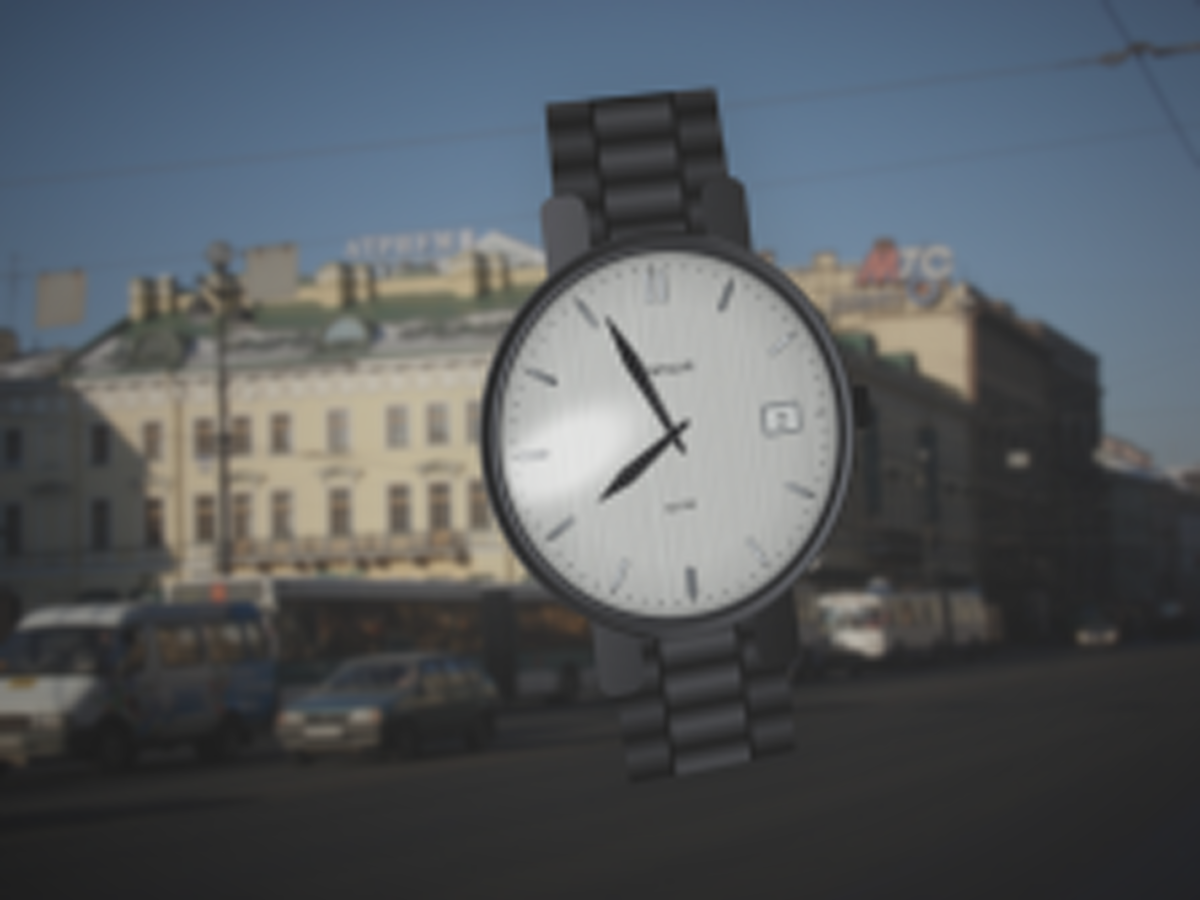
7h56
